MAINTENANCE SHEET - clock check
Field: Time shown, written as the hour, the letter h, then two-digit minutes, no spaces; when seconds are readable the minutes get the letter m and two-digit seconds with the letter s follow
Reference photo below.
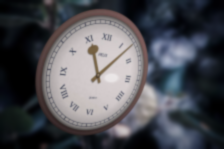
11h07
